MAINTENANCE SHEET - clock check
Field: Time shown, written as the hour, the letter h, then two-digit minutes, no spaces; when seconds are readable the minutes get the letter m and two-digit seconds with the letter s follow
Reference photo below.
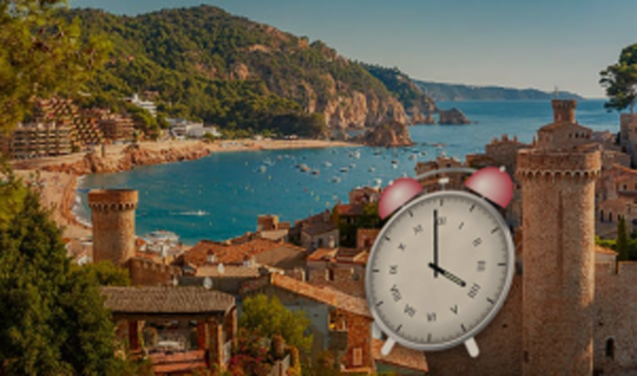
3h59
